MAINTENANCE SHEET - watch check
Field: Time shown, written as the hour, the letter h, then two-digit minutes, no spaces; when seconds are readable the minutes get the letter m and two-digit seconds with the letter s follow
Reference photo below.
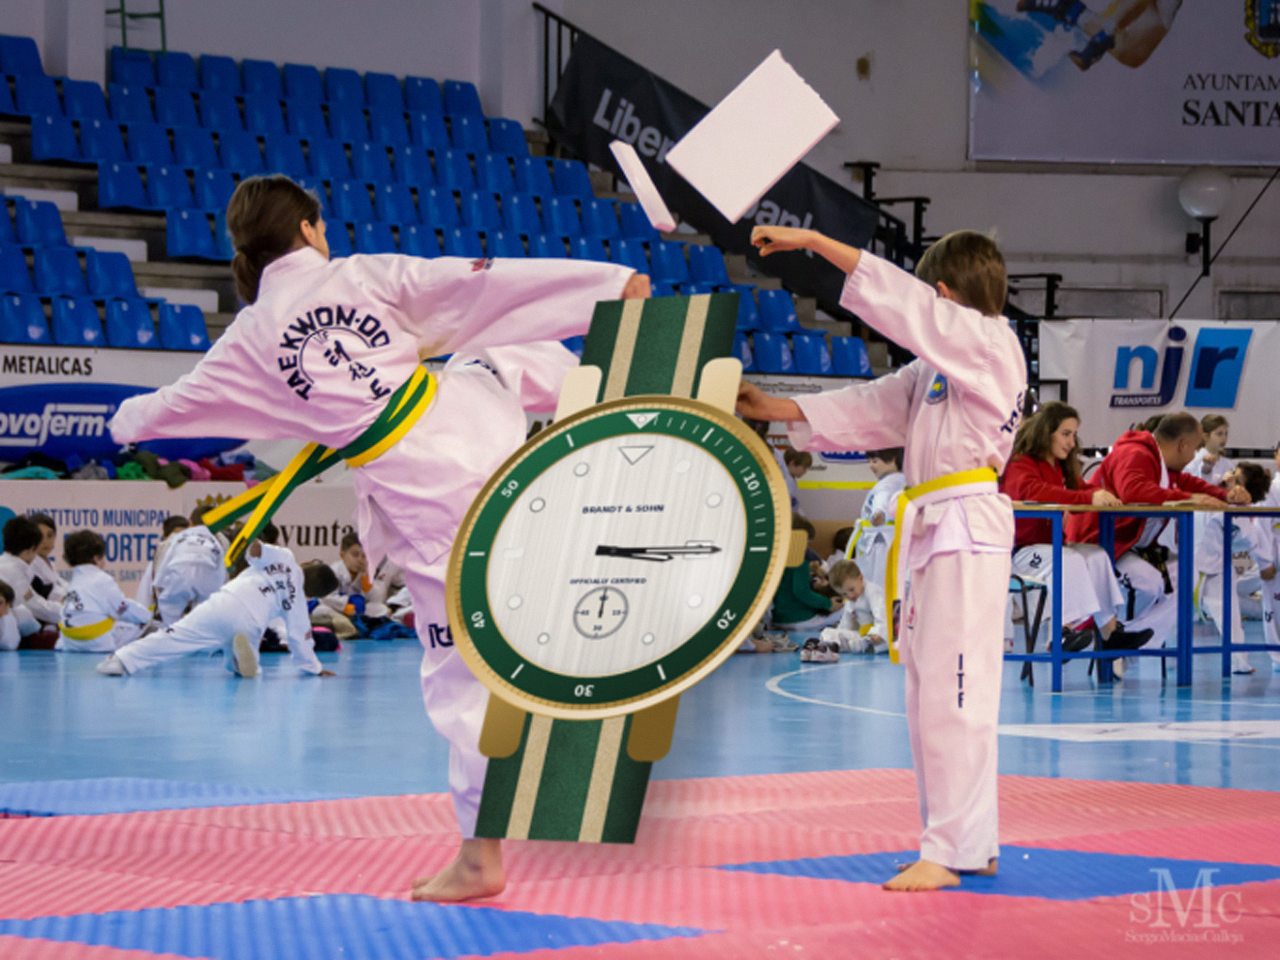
3h15
